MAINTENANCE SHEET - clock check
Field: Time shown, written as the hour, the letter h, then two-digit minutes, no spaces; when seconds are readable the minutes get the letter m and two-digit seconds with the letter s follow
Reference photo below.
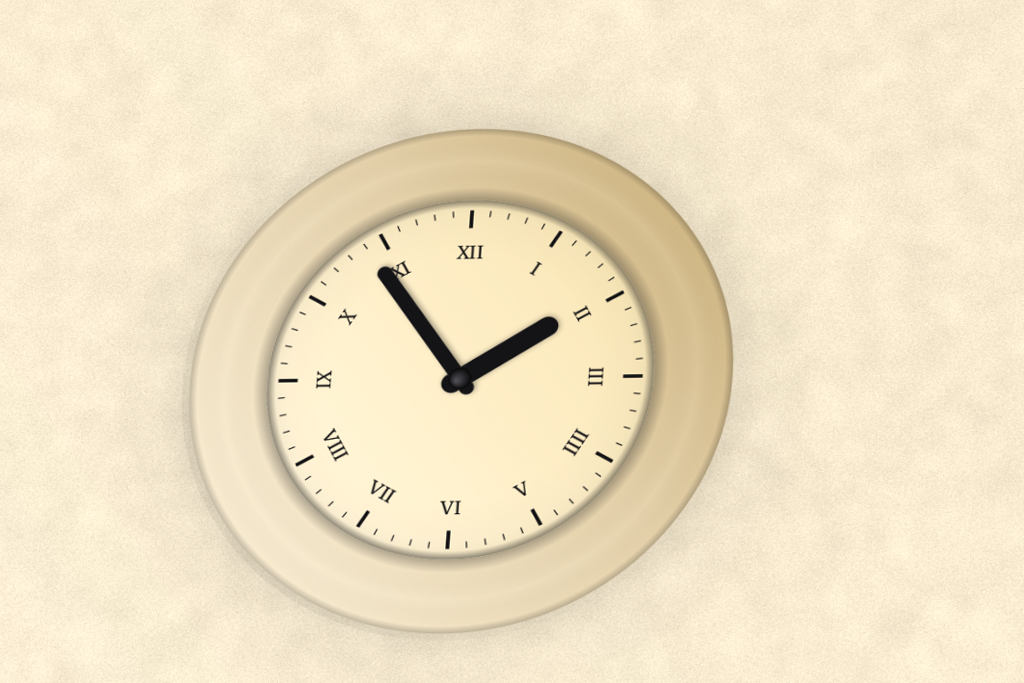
1h54
